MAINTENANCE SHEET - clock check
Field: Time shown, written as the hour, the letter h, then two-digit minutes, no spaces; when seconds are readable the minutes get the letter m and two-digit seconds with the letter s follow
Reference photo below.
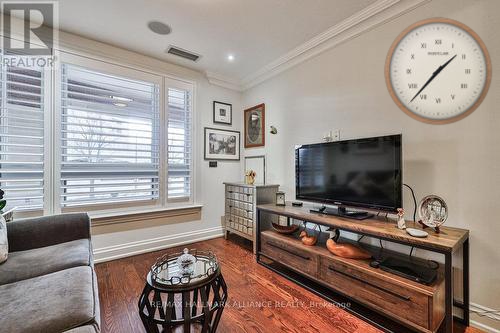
1h37
